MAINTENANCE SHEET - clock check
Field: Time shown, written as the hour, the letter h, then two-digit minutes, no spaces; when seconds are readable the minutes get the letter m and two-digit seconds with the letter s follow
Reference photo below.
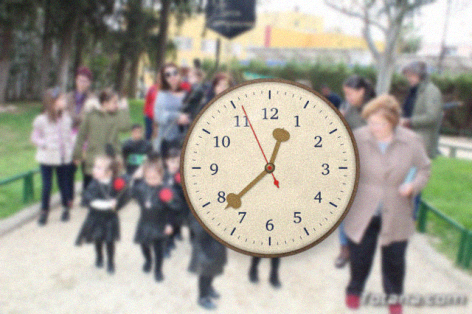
12h37m56s
